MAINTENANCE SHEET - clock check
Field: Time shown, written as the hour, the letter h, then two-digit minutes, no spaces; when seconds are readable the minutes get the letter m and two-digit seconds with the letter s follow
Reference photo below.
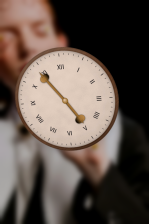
4h54
